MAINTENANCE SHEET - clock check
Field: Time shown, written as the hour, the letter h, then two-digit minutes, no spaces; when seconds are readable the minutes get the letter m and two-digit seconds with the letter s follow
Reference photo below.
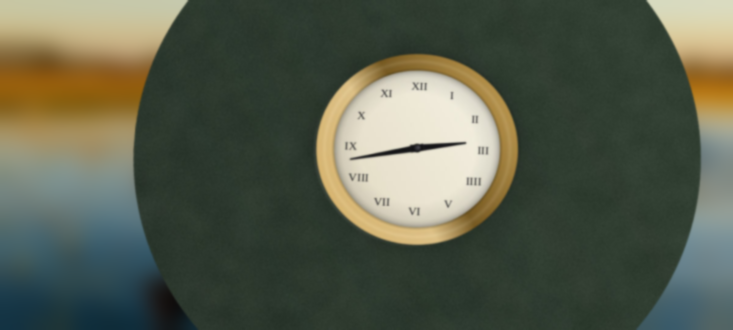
2h43
